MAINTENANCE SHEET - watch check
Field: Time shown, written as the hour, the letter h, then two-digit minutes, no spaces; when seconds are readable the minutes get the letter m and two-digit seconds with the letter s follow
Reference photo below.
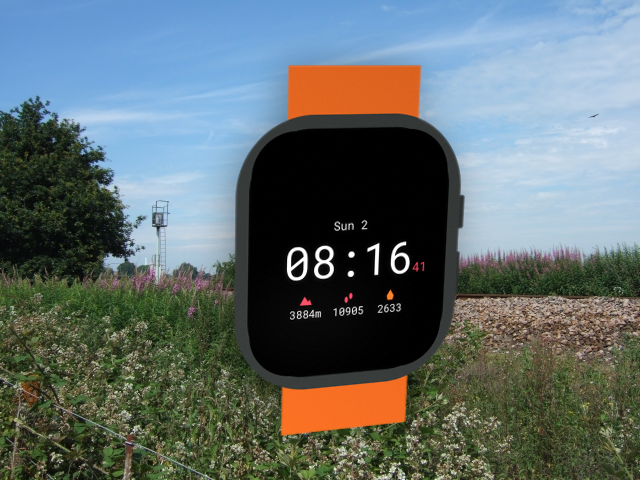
8h16m41s
